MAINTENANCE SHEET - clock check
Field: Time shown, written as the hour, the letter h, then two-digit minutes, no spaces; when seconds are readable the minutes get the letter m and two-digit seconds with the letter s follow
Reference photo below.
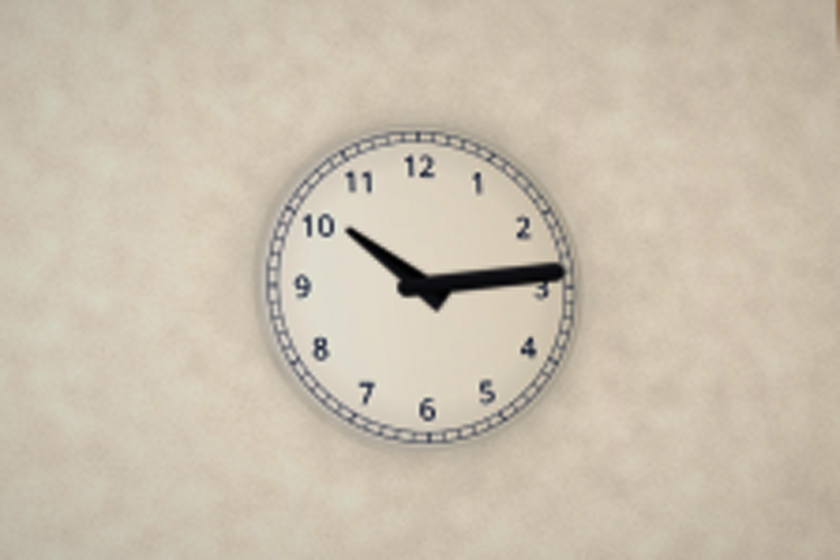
10h14
